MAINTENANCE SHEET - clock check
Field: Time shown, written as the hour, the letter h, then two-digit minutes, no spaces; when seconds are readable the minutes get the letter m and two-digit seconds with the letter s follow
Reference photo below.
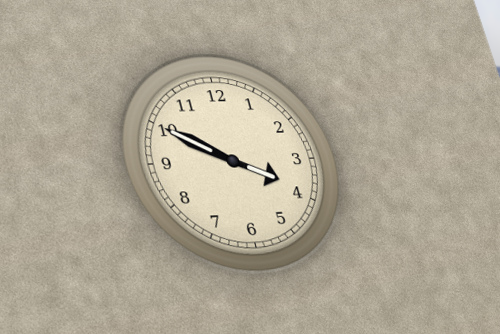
3h50
